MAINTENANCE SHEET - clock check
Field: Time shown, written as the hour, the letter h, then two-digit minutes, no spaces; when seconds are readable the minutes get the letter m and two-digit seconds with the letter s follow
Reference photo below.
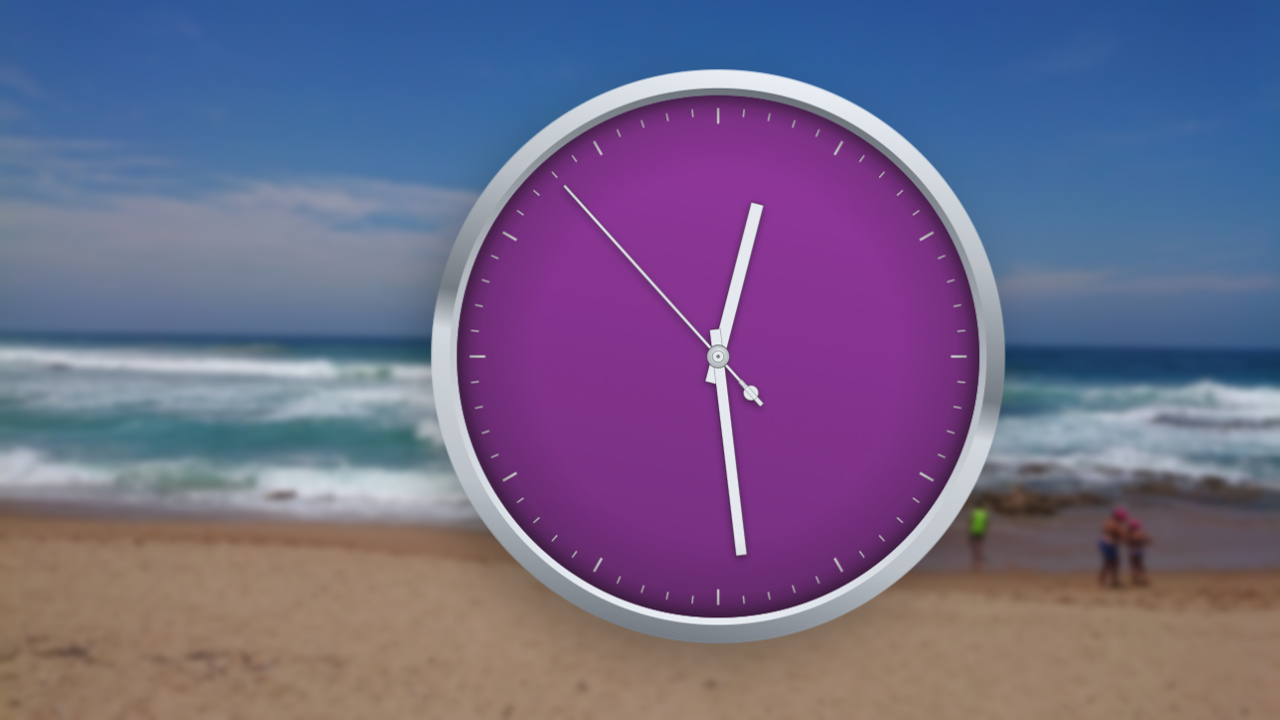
12h28m53s
